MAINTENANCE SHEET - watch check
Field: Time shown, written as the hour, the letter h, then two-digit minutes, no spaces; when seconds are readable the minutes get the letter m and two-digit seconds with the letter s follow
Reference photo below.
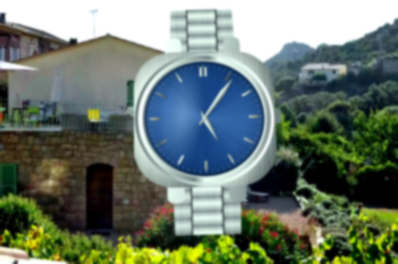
5h06
